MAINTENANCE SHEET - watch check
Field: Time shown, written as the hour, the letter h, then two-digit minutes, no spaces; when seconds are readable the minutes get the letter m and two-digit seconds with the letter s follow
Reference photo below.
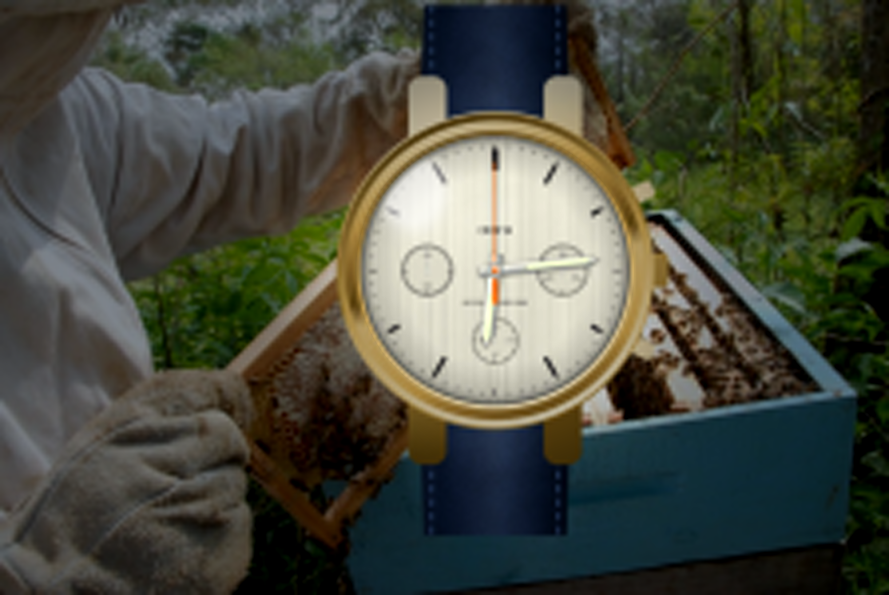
6h14
